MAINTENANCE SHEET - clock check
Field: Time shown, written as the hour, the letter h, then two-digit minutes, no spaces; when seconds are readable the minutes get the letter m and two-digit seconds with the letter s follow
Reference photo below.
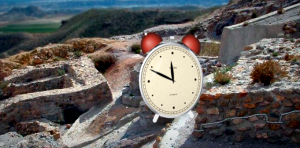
11h49
